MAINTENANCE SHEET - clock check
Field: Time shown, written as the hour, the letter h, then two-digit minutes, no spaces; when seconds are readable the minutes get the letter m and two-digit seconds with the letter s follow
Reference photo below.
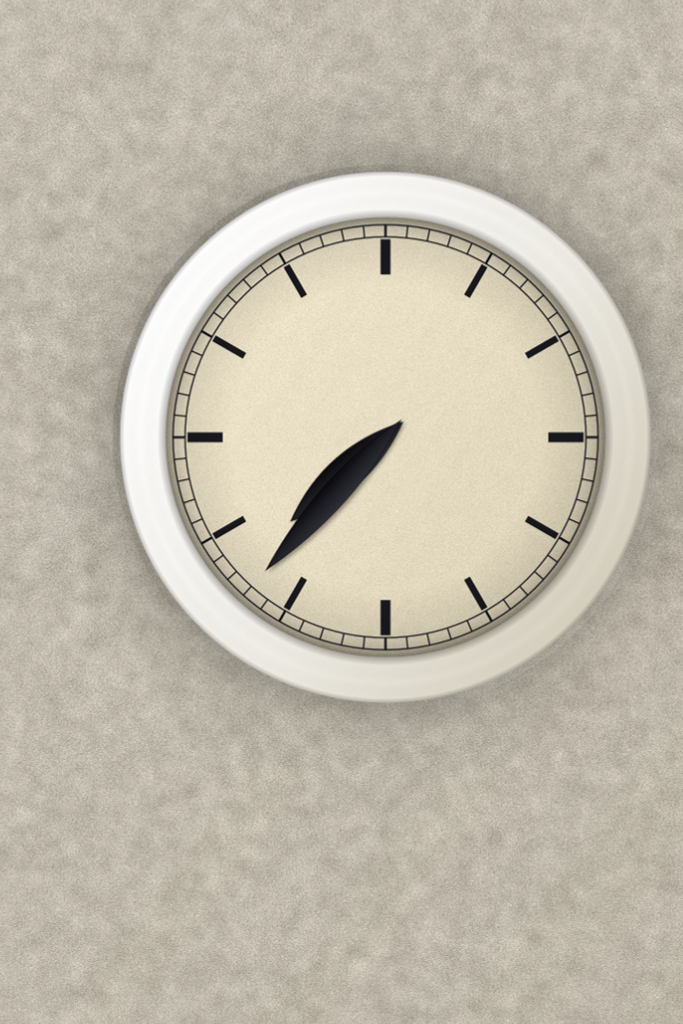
7h37
